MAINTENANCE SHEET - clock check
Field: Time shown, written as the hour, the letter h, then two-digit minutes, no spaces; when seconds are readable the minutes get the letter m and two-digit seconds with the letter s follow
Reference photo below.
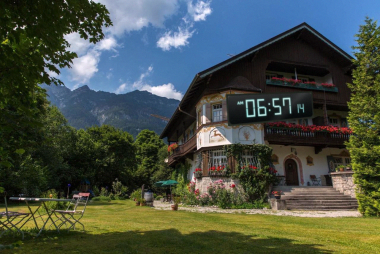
6h57m14s
